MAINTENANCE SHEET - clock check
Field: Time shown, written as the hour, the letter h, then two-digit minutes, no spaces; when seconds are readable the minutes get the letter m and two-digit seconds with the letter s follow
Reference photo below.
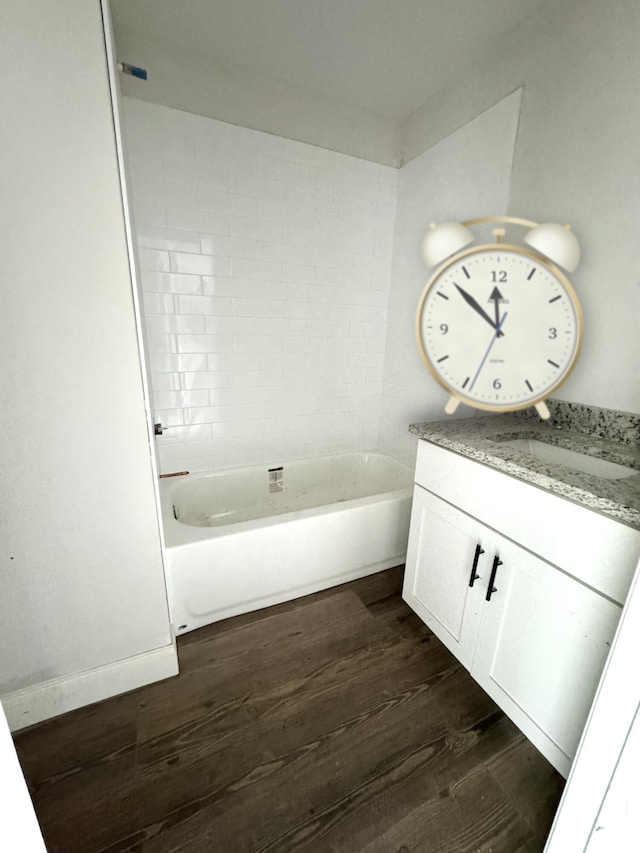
11h52m34s
